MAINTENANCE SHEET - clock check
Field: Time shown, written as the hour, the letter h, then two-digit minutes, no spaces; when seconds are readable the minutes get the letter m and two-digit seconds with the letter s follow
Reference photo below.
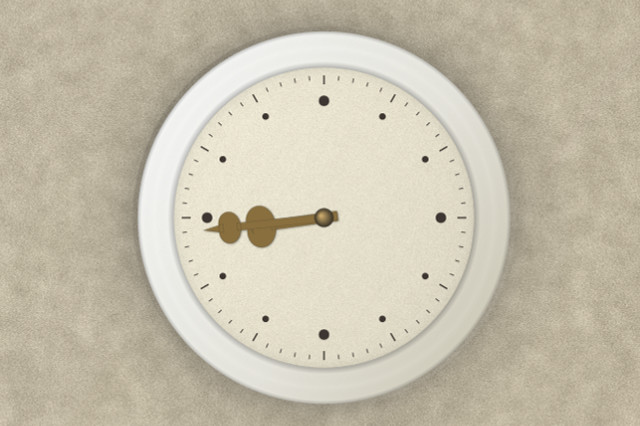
8h44
